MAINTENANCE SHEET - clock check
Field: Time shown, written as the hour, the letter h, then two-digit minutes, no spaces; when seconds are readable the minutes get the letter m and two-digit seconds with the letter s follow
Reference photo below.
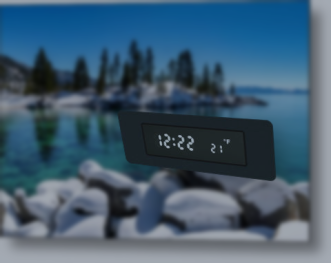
12h22
